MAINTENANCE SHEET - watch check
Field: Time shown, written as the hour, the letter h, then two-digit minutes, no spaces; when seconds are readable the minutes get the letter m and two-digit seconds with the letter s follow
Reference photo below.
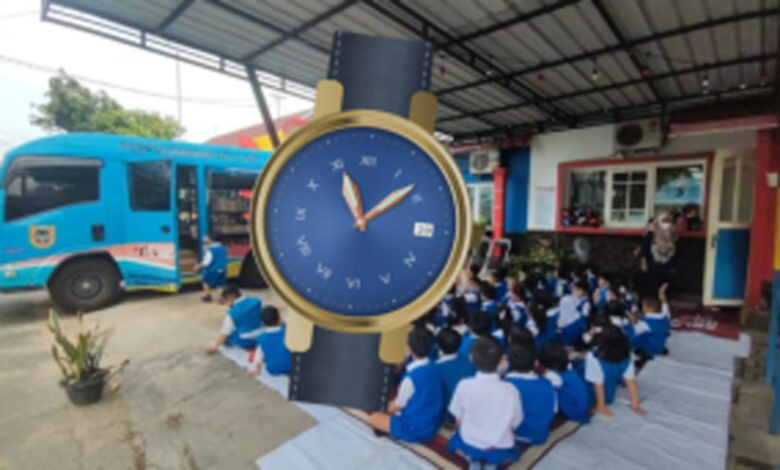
11h08
